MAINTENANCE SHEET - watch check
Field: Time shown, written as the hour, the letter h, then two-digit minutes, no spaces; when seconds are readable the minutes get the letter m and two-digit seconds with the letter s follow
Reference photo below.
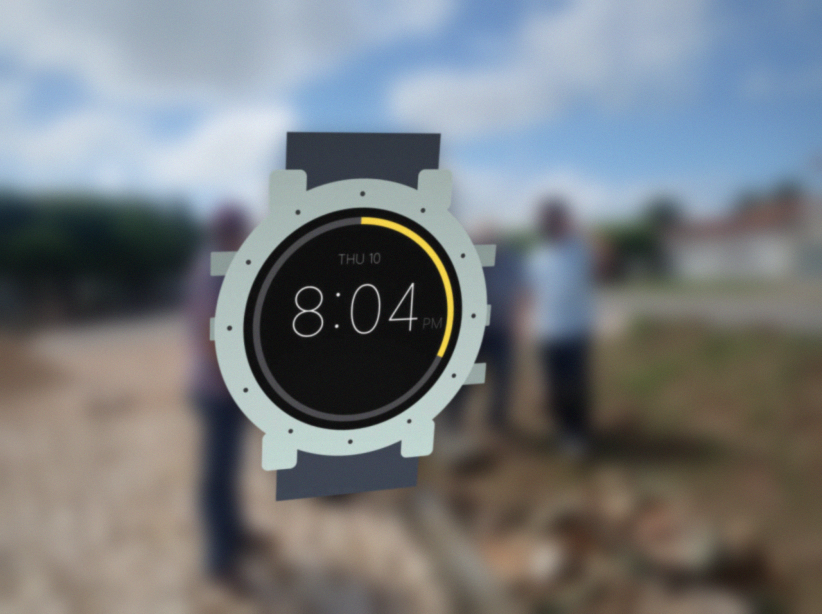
8h04
